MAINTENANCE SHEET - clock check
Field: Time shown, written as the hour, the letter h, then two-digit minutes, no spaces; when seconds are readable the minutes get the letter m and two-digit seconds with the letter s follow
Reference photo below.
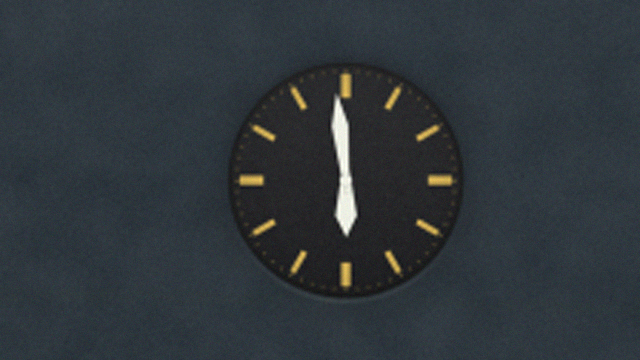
5h59
